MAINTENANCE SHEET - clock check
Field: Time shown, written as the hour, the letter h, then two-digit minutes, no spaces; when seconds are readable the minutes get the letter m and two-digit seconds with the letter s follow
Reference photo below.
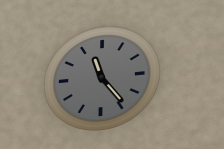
11h24
